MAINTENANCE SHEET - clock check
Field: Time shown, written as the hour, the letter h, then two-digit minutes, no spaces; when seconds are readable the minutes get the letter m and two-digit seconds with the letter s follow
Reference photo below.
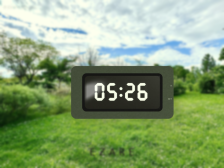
5h26
